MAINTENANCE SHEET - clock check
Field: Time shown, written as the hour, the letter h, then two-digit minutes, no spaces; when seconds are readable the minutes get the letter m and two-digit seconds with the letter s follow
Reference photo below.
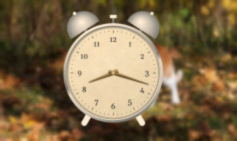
8h18
